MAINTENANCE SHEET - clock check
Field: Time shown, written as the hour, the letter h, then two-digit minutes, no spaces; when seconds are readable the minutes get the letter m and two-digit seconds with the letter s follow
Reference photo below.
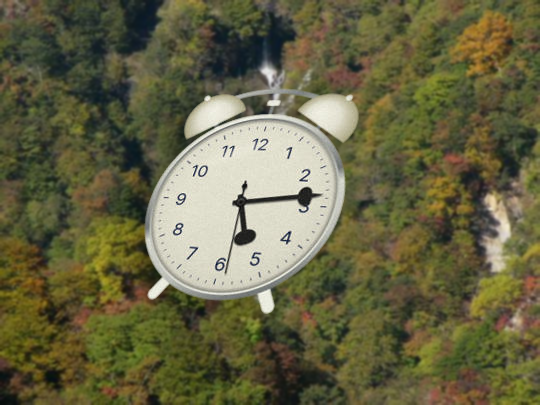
5h13m29s
